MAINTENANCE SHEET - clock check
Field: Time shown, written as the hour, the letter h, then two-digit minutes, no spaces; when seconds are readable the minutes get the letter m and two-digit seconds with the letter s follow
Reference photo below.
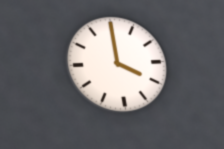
4h00
